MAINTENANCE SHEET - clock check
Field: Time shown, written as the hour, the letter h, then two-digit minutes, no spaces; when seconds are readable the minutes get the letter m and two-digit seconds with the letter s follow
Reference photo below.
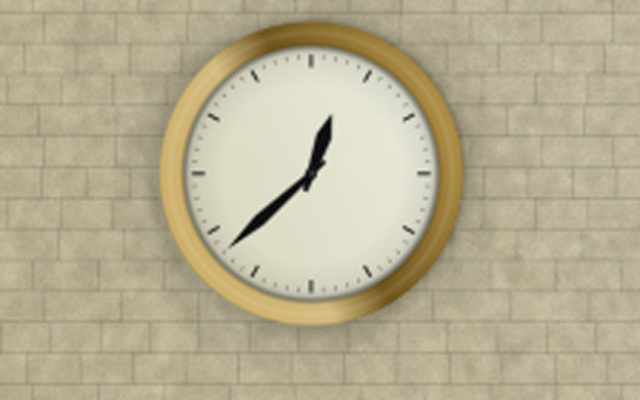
12h38
